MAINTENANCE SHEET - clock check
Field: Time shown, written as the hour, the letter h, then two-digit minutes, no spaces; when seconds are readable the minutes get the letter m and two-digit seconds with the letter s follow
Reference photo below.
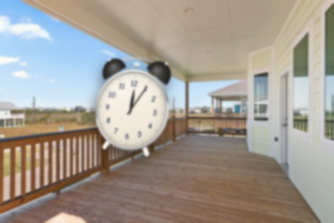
12h05
